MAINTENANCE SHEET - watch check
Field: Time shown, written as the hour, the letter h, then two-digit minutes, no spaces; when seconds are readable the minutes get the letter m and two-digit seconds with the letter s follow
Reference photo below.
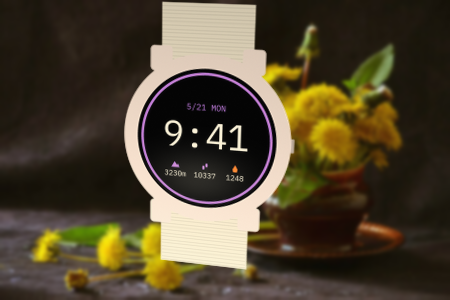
9h41
